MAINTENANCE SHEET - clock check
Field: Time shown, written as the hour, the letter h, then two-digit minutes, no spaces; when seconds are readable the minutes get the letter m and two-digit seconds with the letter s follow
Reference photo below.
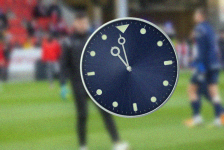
10h59
